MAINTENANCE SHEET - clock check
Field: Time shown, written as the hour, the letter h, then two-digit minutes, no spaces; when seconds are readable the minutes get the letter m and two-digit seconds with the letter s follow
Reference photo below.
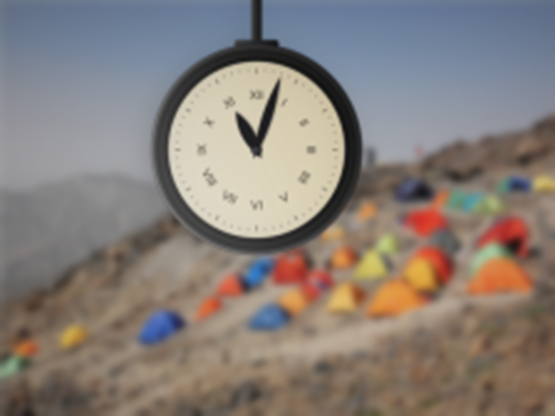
11h03
